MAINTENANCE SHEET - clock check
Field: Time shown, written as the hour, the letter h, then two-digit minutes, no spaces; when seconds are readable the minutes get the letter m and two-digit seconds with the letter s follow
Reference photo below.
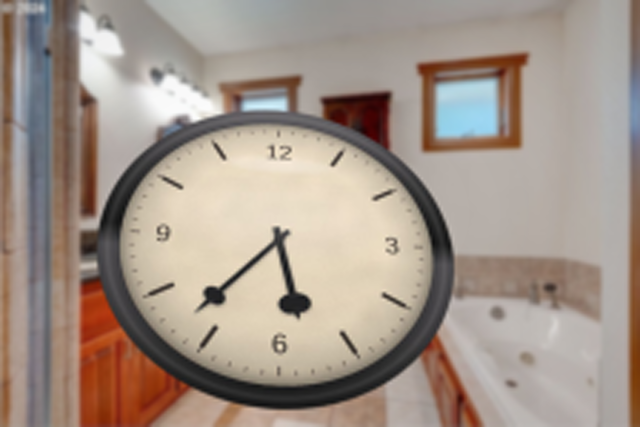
5h37
